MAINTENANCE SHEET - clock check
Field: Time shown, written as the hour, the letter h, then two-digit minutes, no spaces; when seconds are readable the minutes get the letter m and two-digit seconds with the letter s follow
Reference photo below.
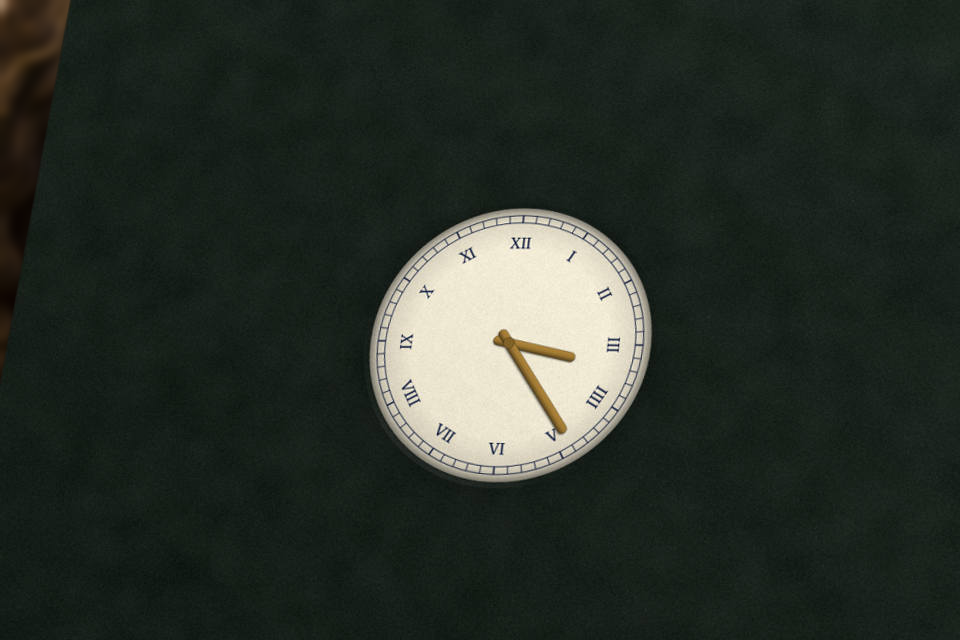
3h24
